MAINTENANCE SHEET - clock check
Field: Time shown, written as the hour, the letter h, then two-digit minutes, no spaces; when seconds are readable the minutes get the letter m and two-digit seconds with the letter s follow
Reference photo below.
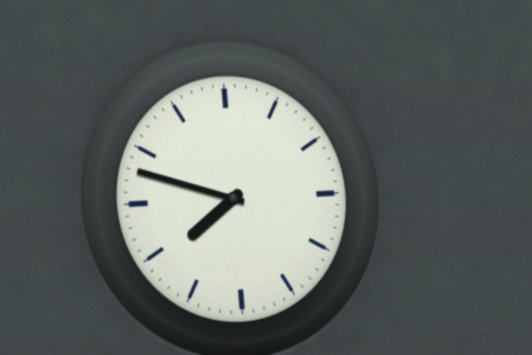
7h48
